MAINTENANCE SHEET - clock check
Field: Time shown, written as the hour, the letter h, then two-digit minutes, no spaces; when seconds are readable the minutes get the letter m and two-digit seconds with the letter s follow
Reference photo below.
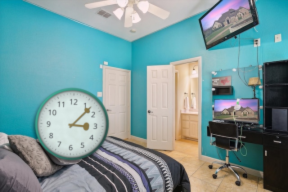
3h07
